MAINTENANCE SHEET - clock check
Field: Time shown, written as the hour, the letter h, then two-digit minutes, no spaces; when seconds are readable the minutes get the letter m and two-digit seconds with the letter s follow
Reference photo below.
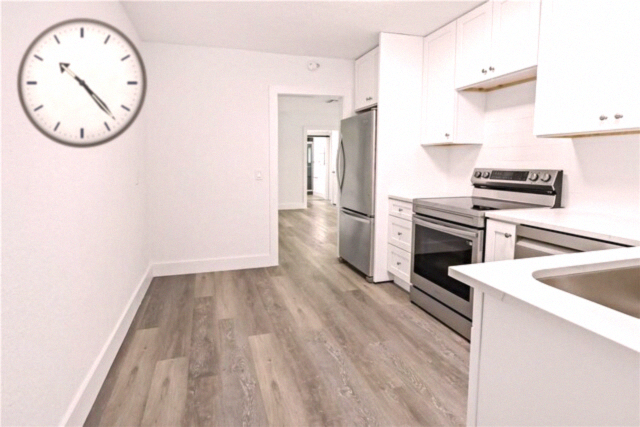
10h23
